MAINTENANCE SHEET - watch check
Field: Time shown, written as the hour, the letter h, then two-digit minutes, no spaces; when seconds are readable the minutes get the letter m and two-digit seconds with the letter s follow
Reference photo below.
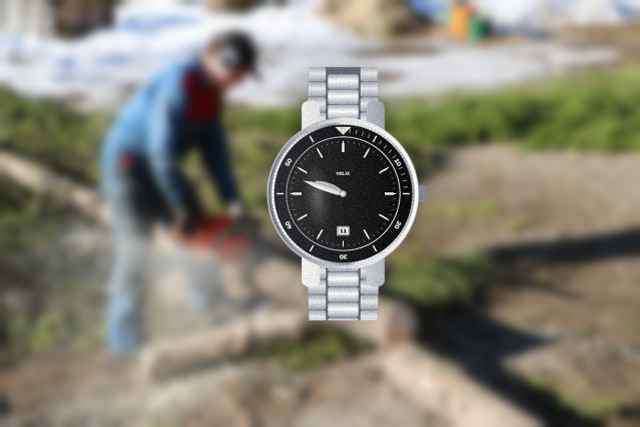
9h48
